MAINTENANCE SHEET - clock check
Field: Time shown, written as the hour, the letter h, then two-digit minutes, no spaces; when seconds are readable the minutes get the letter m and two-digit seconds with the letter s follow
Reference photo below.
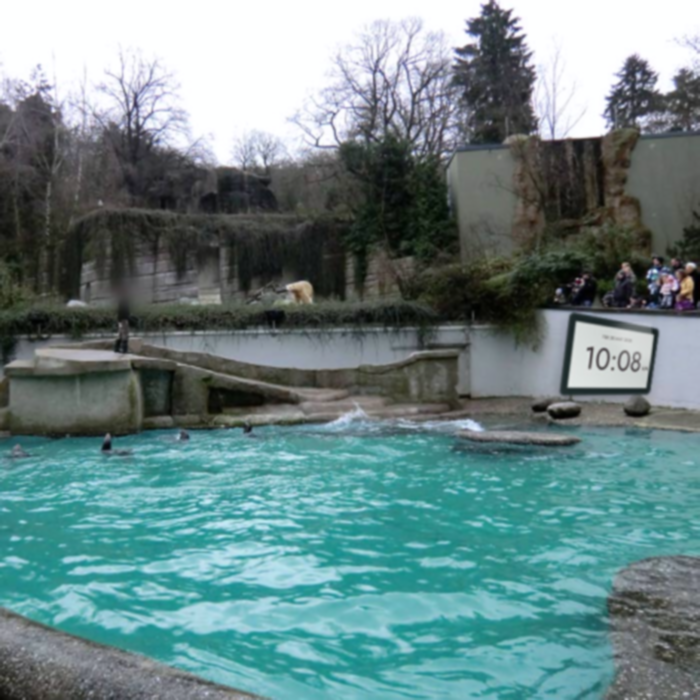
10h08
